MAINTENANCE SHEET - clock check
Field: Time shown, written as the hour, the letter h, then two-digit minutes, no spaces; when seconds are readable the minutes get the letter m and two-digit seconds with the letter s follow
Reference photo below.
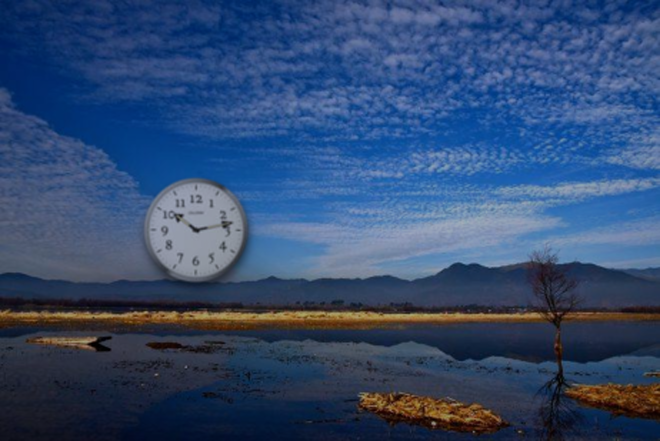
10h13
